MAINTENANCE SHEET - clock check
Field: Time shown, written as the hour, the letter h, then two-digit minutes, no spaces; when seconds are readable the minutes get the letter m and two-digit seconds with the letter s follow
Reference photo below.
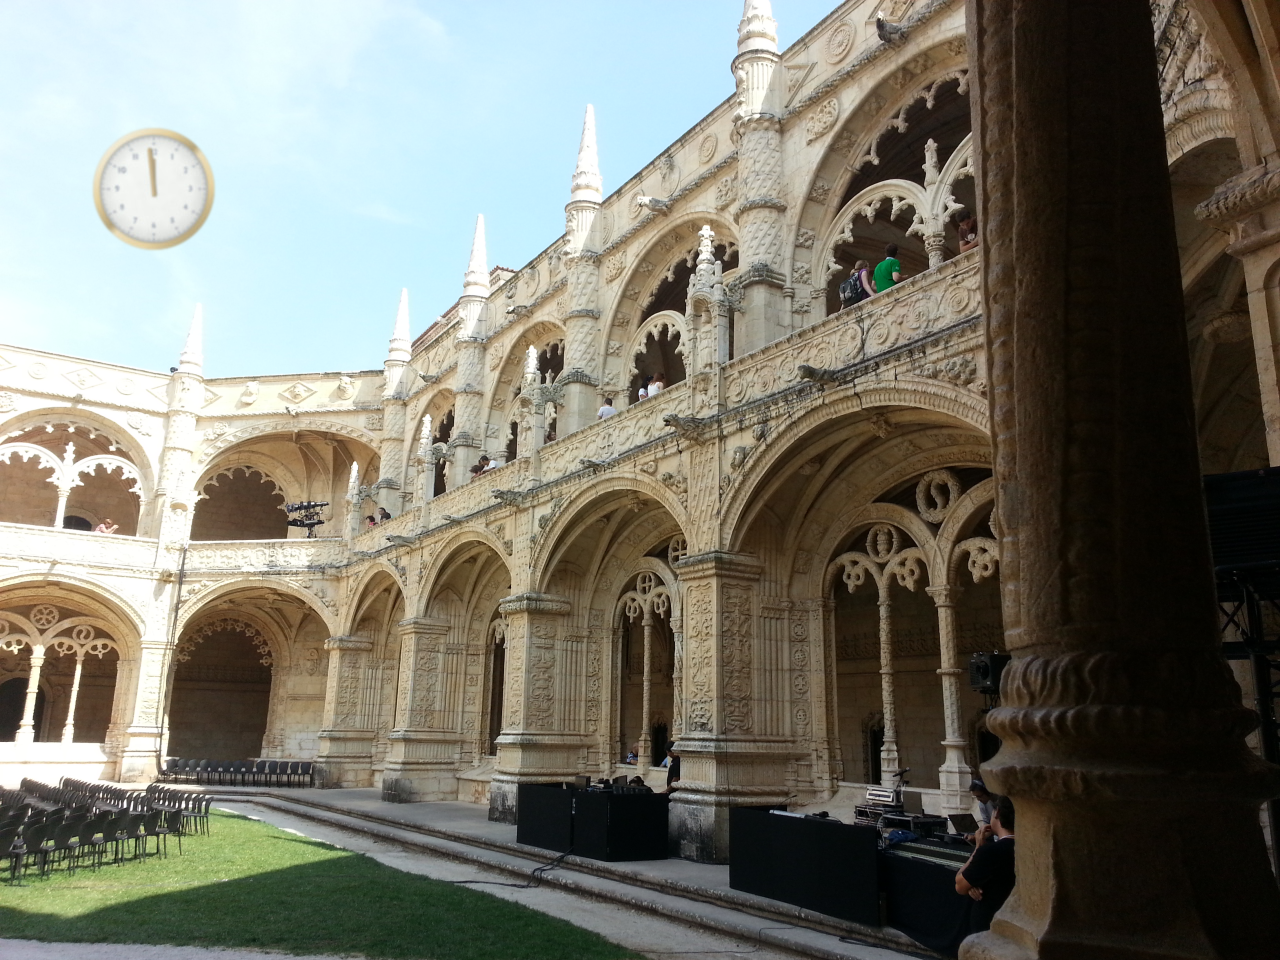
11h59
